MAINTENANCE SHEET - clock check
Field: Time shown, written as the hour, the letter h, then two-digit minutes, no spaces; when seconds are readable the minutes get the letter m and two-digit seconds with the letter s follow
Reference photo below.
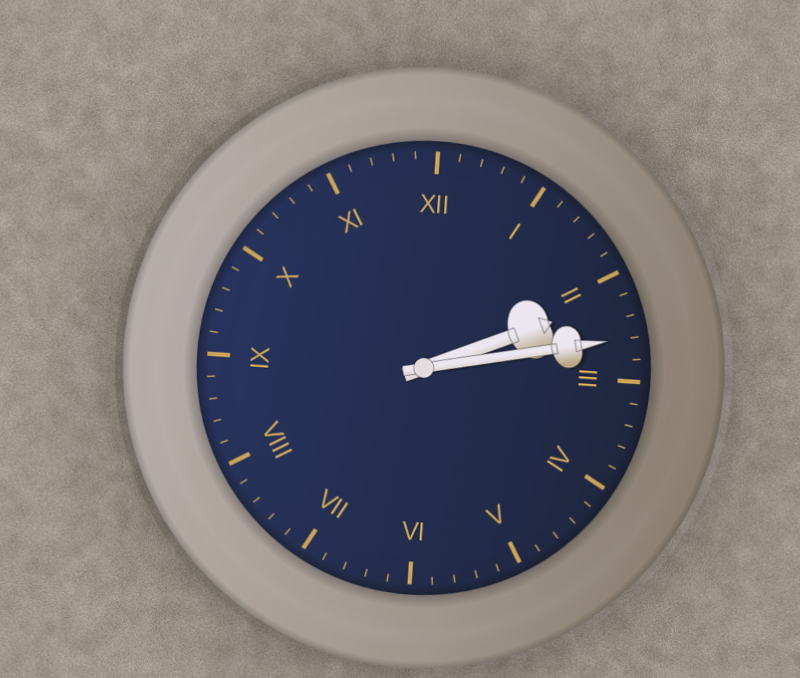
2h13
